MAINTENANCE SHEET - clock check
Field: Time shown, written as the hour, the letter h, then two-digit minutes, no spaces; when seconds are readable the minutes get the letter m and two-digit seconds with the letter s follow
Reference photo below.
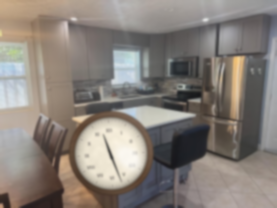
11h27
